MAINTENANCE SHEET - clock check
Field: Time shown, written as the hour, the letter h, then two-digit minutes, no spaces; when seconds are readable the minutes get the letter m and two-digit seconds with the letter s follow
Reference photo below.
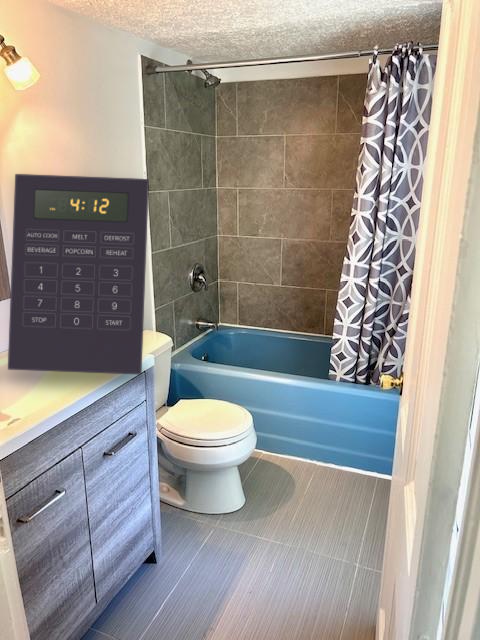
4h12
